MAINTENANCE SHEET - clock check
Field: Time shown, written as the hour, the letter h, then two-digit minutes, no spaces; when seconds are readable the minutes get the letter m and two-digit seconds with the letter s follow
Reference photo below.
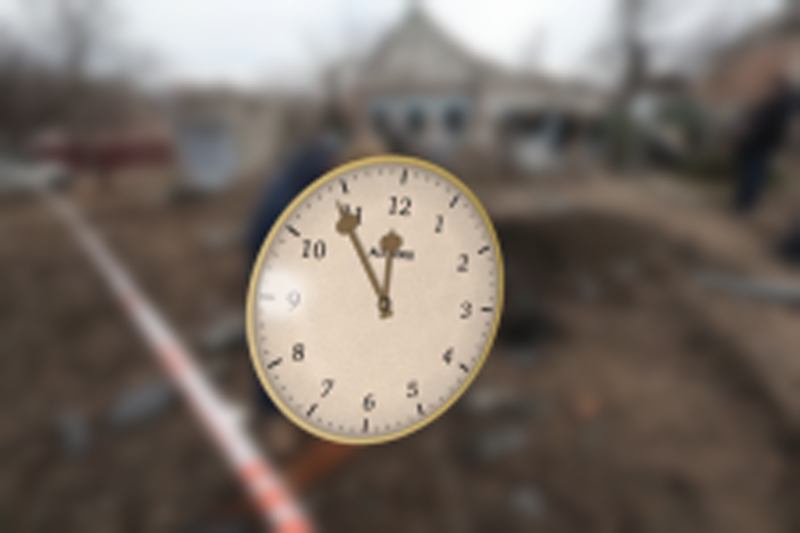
11h54
